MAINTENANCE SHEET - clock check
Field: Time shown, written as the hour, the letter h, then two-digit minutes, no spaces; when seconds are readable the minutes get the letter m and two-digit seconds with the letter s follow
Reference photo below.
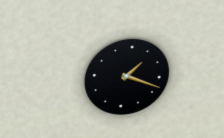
1h18
